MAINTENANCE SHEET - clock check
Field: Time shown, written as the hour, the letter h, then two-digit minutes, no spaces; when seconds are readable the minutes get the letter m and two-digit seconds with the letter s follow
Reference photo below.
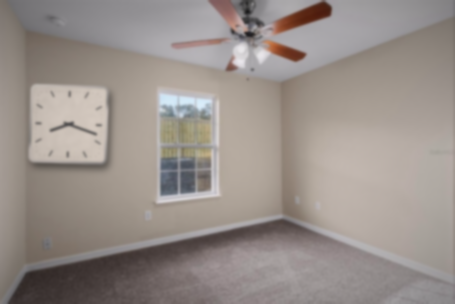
8h18
